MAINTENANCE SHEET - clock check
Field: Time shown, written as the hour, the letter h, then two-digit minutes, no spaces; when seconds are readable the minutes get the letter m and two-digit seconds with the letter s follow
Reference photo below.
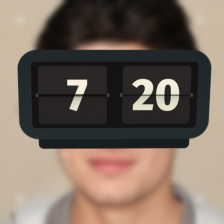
7h20
